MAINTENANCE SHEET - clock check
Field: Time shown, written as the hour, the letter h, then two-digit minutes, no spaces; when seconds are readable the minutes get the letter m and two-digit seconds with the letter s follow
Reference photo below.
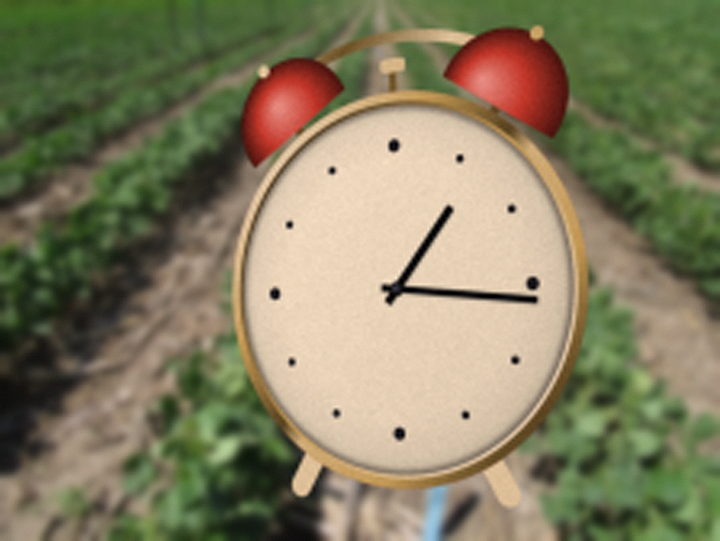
1h16
